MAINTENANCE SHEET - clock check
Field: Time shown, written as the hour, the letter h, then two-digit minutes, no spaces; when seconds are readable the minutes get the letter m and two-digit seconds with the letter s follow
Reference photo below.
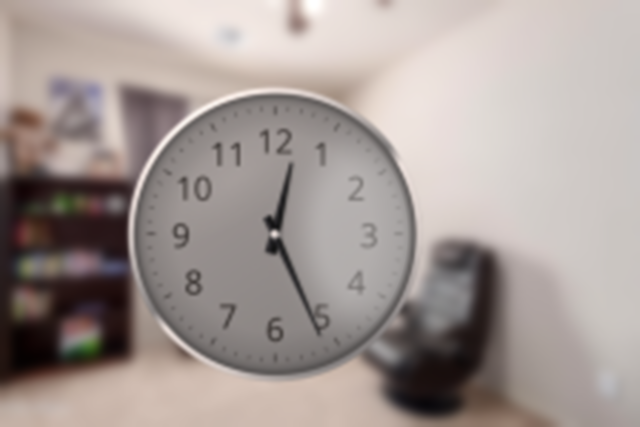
12h26
